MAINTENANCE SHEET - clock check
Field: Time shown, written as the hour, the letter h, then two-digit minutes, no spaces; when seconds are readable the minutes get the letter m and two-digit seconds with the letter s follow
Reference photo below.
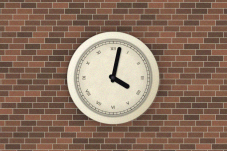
4h02
